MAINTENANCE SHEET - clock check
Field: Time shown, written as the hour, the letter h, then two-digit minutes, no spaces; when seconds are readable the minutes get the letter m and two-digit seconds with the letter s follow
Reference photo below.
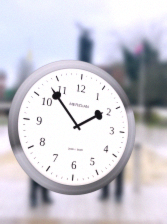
1h53
